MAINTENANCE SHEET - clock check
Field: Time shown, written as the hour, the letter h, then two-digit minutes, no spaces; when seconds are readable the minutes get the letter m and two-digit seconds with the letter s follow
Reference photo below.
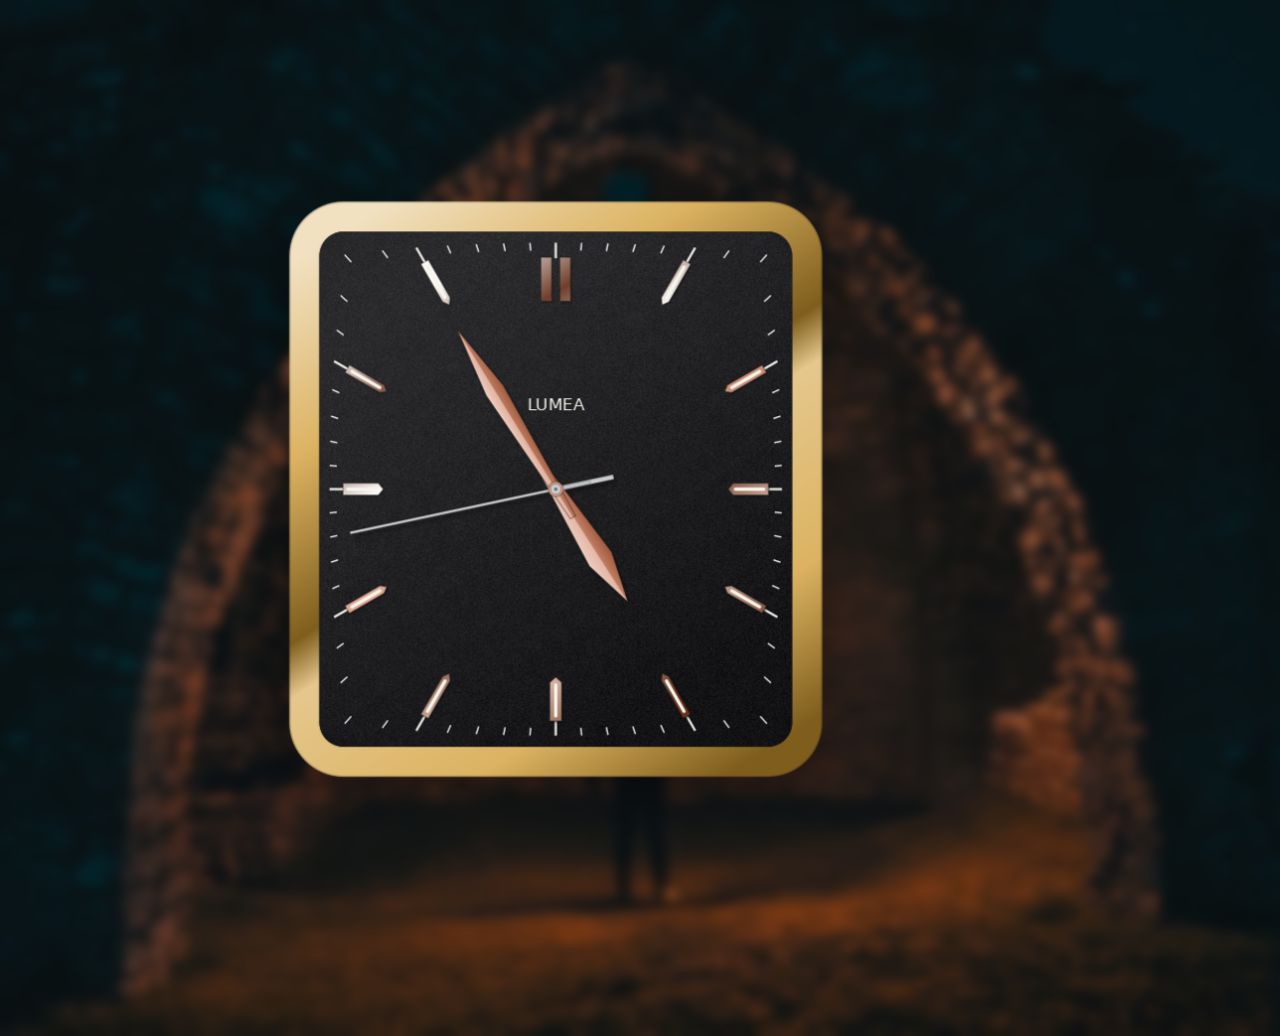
4h54m43s
